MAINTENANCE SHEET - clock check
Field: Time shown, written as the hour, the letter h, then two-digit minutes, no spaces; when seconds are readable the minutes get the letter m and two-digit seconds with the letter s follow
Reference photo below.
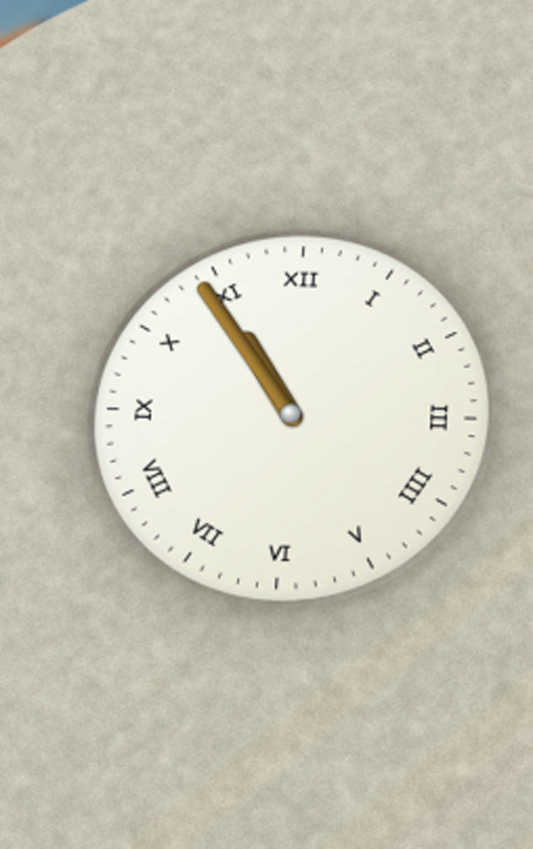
10h54
